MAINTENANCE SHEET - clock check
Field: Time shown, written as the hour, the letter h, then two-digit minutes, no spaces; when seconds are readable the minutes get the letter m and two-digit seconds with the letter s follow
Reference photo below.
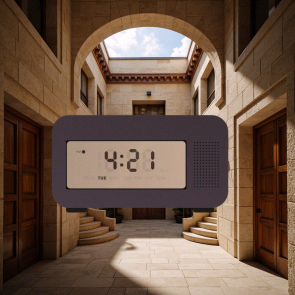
4h21
